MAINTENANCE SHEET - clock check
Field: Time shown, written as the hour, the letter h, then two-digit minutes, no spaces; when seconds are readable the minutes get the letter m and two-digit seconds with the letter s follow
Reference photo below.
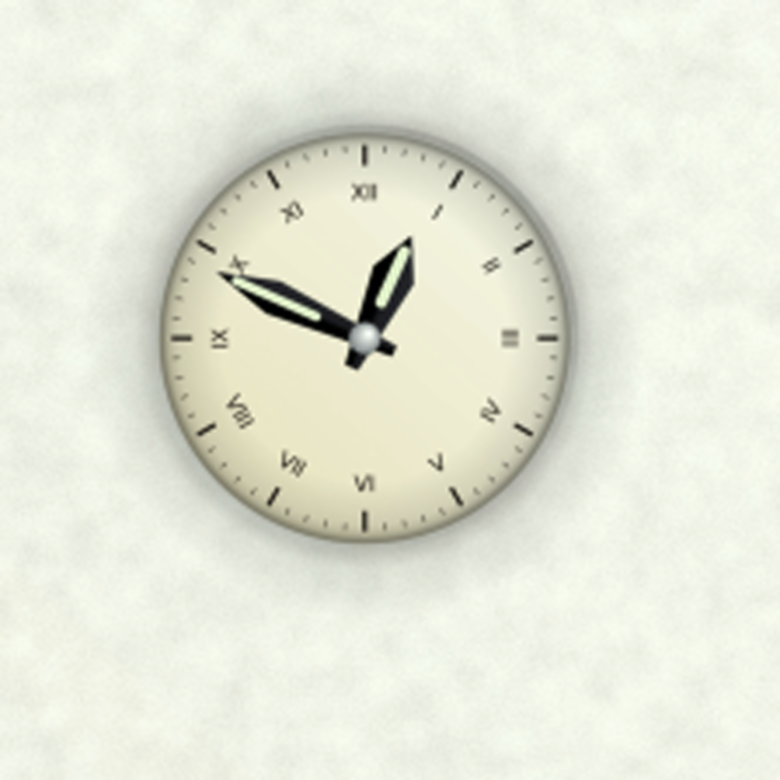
12h49
